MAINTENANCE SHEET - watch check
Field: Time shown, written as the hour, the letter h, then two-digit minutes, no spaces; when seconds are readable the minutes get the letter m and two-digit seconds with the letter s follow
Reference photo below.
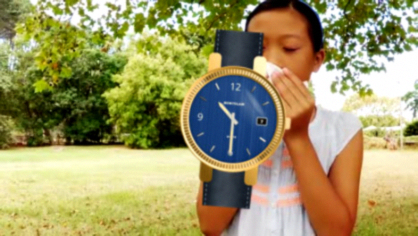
10h30
